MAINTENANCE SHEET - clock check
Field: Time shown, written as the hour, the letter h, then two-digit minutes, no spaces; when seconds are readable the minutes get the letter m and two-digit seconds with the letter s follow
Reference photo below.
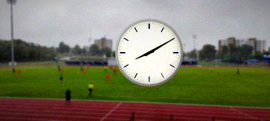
8h10
